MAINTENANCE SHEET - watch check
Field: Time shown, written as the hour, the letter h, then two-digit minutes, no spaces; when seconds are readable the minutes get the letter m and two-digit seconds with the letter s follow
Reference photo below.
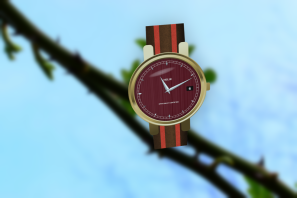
11h11
